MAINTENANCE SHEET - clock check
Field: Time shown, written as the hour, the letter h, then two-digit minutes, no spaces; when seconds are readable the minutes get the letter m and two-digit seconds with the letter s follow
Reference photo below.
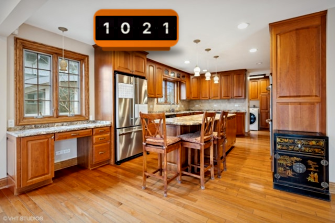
10h21
